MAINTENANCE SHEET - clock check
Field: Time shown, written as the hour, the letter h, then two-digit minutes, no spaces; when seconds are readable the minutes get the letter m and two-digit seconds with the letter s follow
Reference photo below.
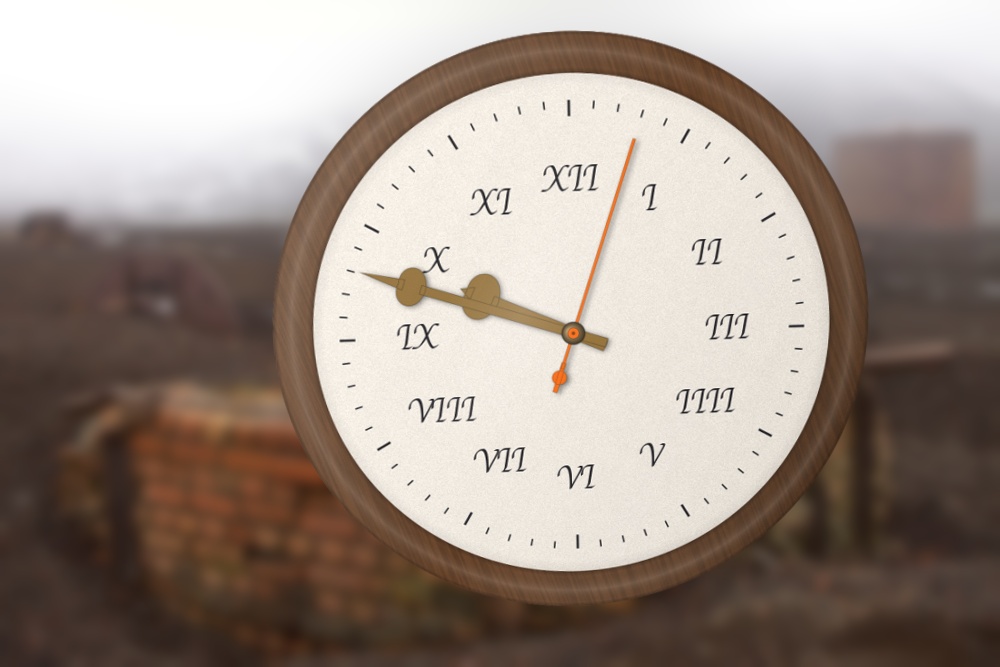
9h48m03s
